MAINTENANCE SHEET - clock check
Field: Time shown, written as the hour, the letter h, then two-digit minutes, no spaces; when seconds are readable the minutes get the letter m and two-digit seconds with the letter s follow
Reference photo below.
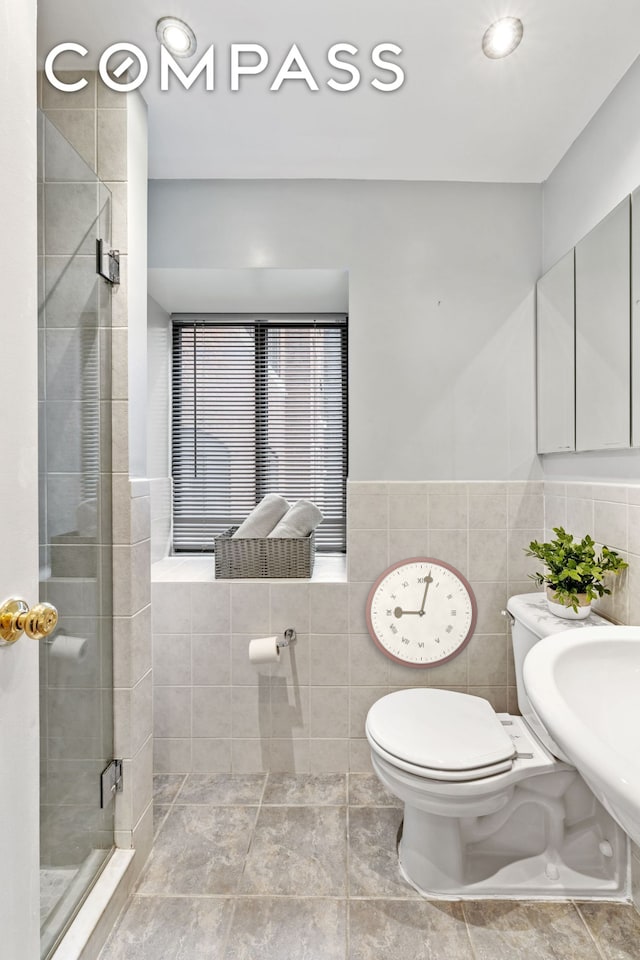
9h02
